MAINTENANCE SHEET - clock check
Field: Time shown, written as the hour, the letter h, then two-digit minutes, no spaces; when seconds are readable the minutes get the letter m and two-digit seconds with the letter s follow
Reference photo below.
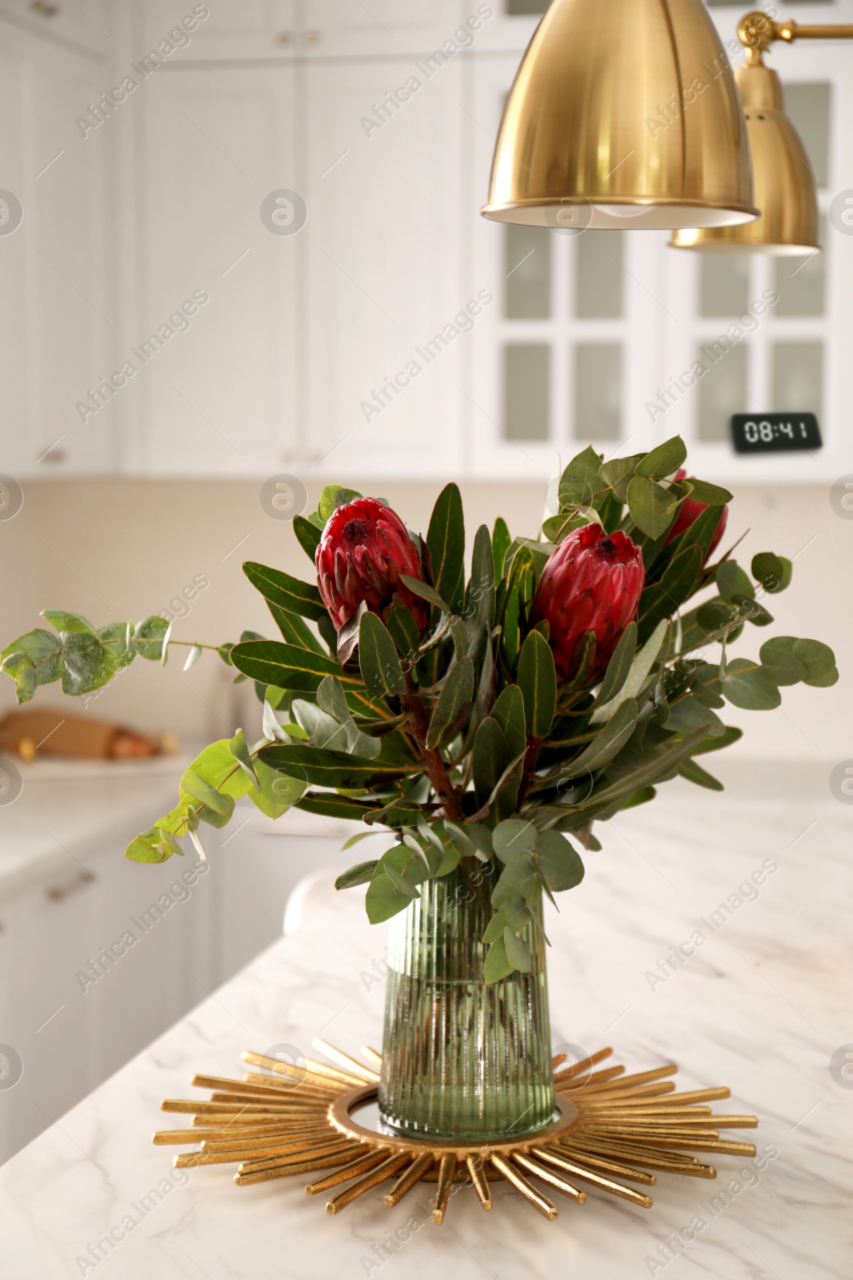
8h41
